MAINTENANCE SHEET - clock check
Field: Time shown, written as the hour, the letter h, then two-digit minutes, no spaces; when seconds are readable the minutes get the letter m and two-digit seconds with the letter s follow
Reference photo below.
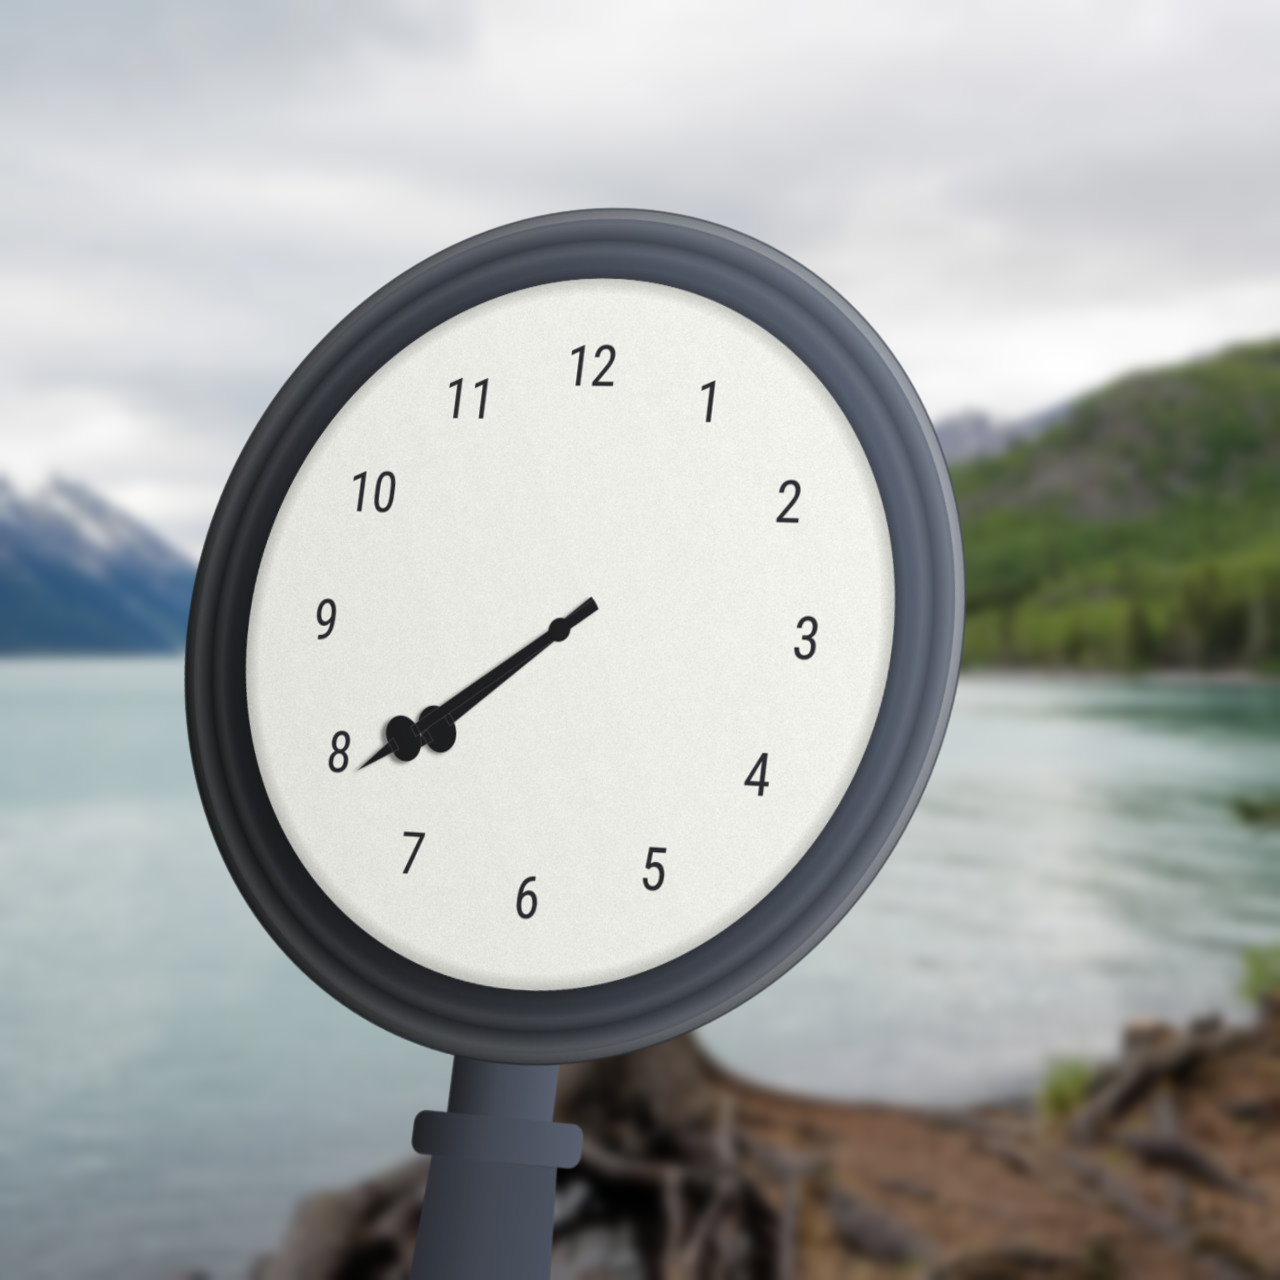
7h39
